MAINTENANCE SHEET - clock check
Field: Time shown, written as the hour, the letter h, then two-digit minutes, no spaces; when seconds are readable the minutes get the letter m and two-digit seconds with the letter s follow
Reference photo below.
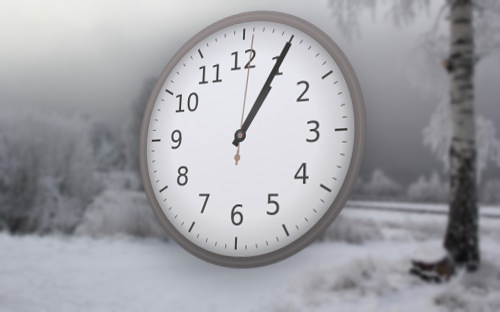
1h05m01s
